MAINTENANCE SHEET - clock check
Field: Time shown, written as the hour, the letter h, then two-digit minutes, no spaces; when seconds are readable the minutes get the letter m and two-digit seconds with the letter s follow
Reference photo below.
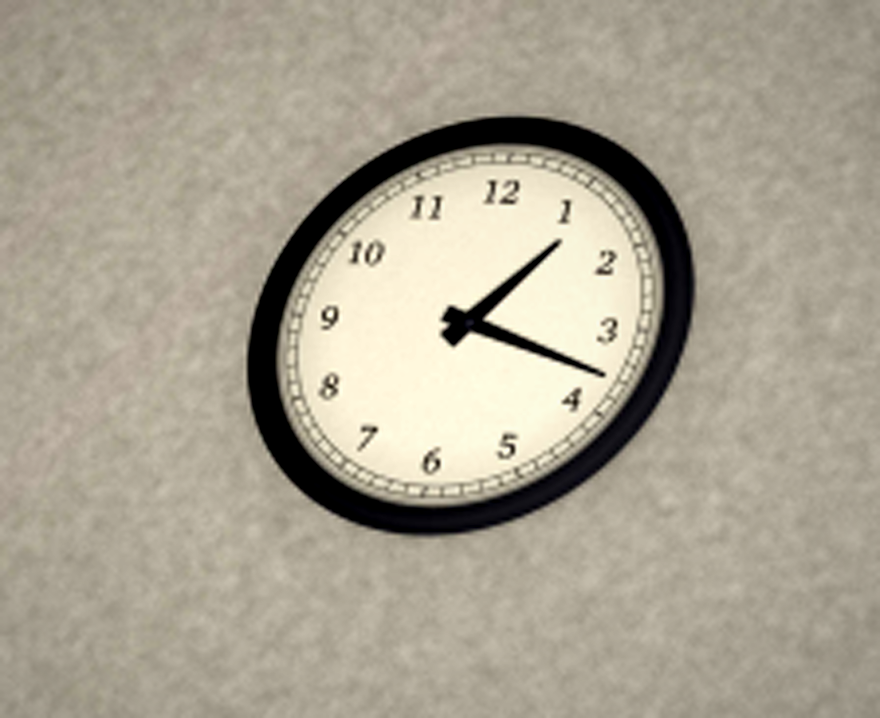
1h18
